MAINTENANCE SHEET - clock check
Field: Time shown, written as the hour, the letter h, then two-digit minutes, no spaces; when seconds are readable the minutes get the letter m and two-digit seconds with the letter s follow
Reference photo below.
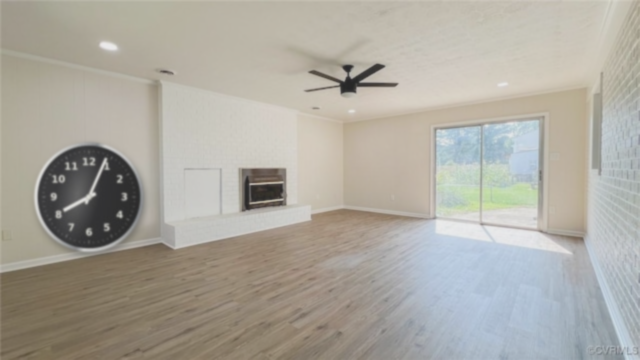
8h04
